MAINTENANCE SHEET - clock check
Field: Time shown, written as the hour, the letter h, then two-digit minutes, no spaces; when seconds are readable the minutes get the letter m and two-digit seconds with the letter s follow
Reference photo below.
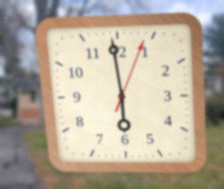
5h59m04s
